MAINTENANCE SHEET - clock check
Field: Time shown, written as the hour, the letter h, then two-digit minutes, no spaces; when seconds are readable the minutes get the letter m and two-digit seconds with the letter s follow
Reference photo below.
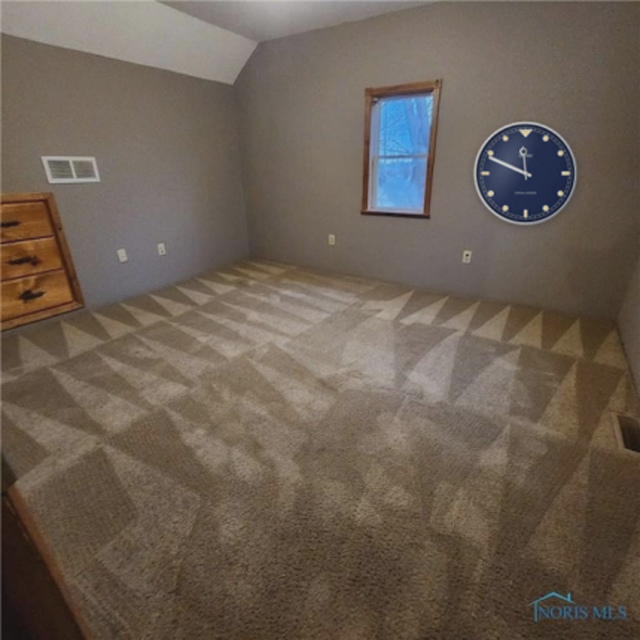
11h49
